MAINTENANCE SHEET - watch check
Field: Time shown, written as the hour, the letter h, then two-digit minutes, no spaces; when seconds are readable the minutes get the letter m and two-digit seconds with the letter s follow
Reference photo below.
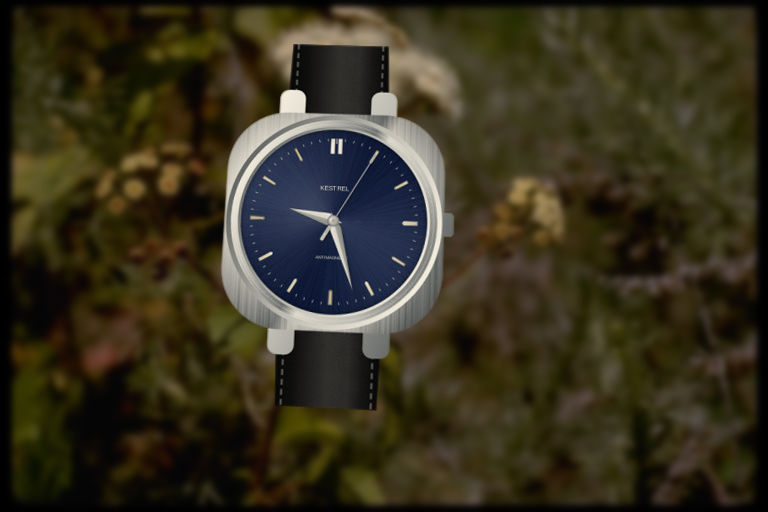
9h27m05s
